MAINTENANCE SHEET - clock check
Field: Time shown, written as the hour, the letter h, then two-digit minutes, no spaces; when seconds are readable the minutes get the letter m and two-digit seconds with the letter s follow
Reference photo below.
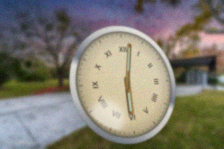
6h02
